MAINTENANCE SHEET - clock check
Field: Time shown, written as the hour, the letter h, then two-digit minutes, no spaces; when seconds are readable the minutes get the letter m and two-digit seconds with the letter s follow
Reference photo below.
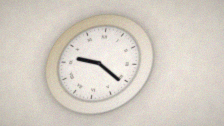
9h21
